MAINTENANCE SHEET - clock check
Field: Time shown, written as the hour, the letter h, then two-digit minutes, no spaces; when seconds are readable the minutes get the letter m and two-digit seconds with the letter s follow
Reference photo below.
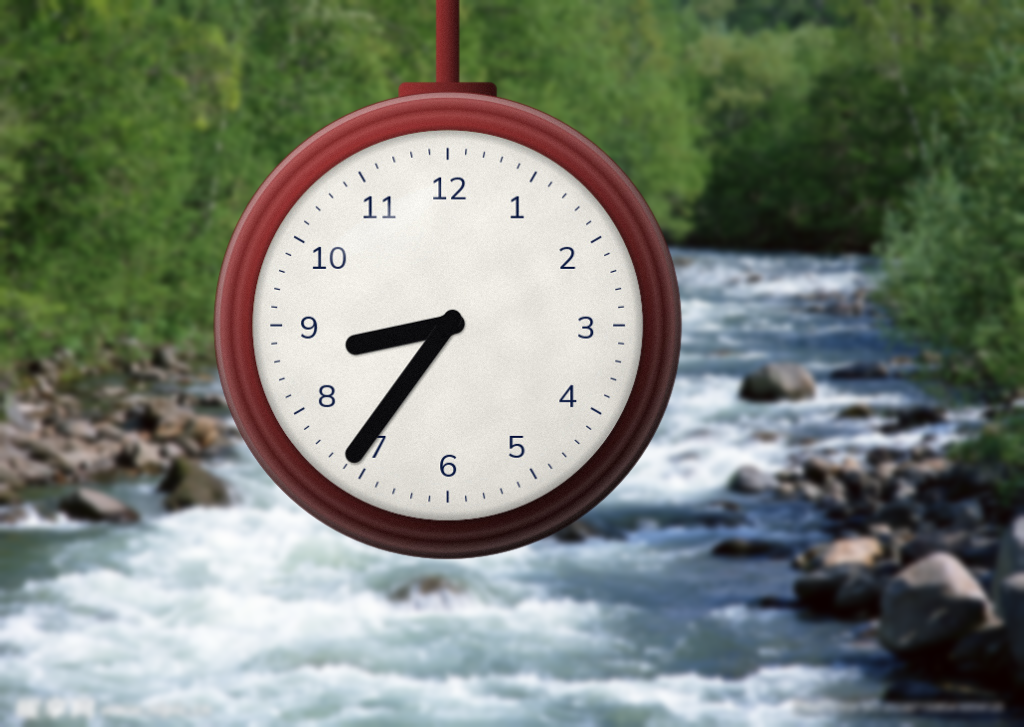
8h36
